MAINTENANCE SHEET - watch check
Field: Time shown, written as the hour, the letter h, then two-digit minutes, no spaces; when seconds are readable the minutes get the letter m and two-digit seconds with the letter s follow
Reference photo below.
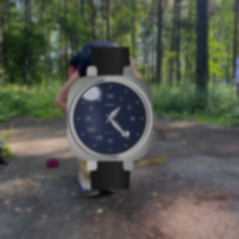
1h23
